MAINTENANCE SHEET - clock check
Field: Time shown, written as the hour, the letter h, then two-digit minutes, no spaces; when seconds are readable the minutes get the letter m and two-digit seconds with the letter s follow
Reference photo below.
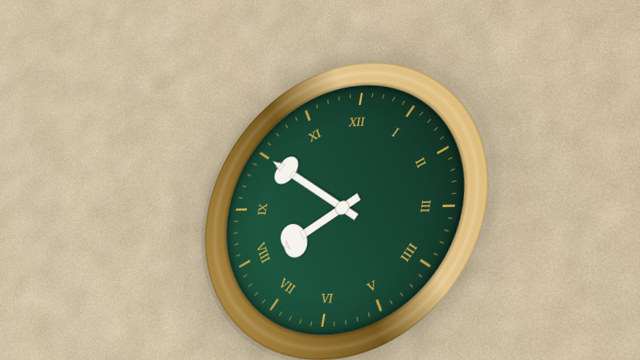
7h50
